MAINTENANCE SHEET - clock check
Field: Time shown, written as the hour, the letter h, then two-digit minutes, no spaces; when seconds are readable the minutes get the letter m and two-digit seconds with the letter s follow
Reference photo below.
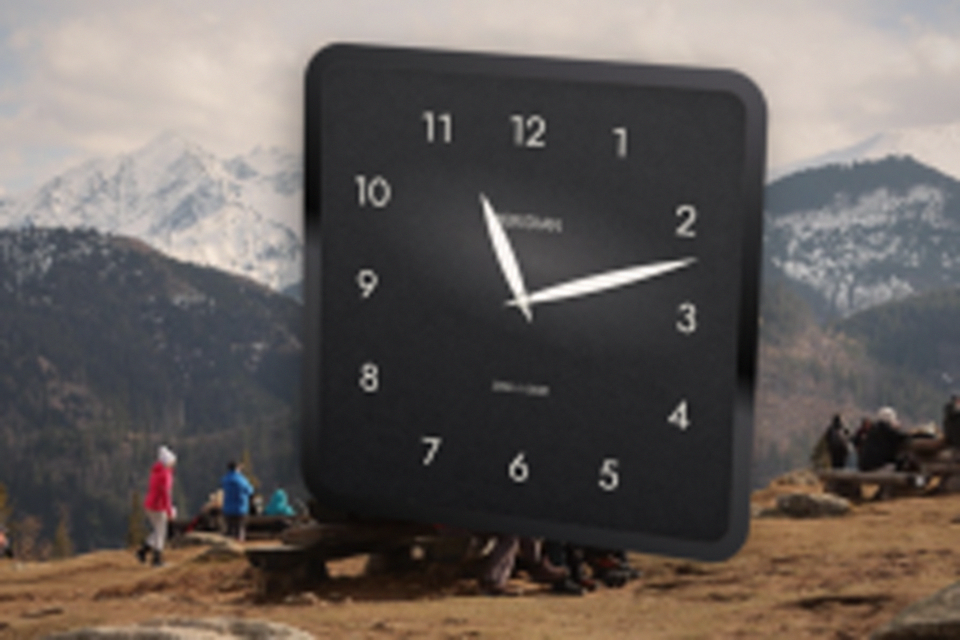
11h12
